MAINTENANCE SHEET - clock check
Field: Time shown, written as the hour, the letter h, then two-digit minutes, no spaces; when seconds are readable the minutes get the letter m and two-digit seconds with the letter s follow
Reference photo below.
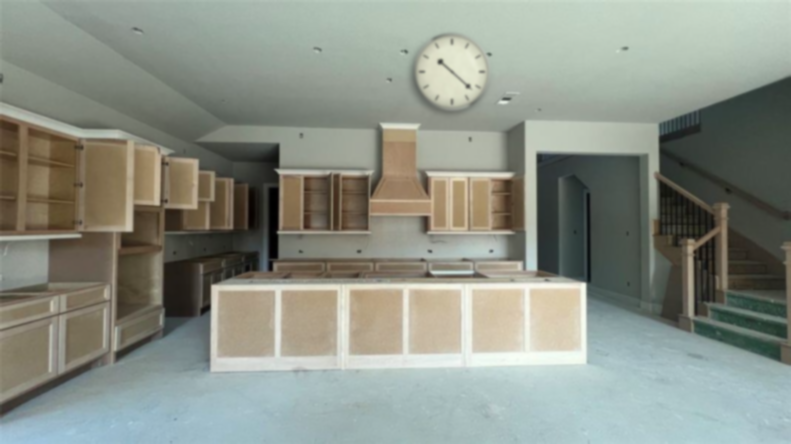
10h22
